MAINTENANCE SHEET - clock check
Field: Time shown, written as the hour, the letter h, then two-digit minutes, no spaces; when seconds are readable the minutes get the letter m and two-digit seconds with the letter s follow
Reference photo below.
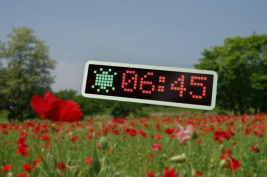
6h45
